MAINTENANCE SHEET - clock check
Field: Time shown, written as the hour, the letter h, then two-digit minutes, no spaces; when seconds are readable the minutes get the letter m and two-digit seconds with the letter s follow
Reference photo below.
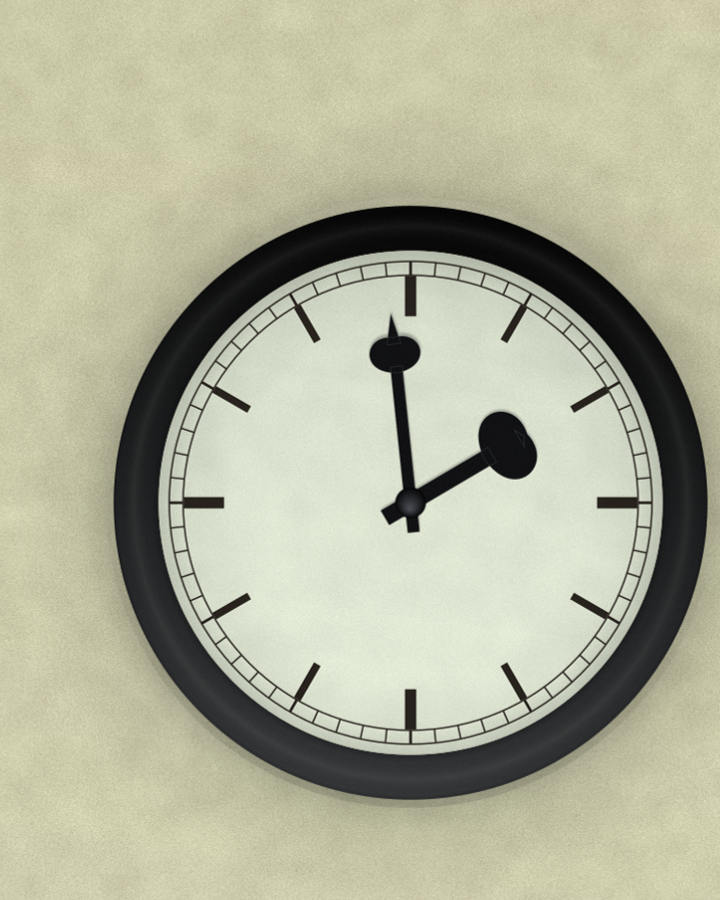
1h59
